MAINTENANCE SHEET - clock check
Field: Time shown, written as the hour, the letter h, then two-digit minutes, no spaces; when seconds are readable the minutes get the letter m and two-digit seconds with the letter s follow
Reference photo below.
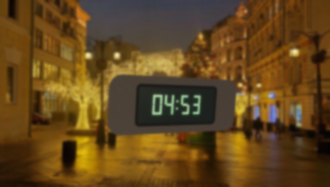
4h53
